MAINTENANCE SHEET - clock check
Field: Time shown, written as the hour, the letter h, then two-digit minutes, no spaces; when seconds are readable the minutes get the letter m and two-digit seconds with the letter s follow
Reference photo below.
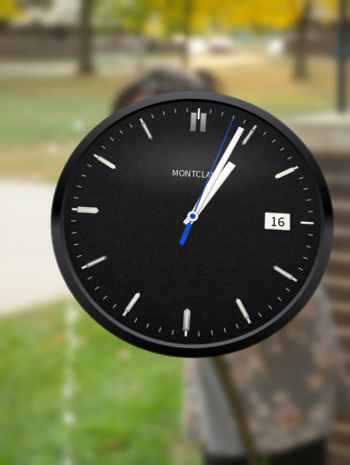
1h04m03s
